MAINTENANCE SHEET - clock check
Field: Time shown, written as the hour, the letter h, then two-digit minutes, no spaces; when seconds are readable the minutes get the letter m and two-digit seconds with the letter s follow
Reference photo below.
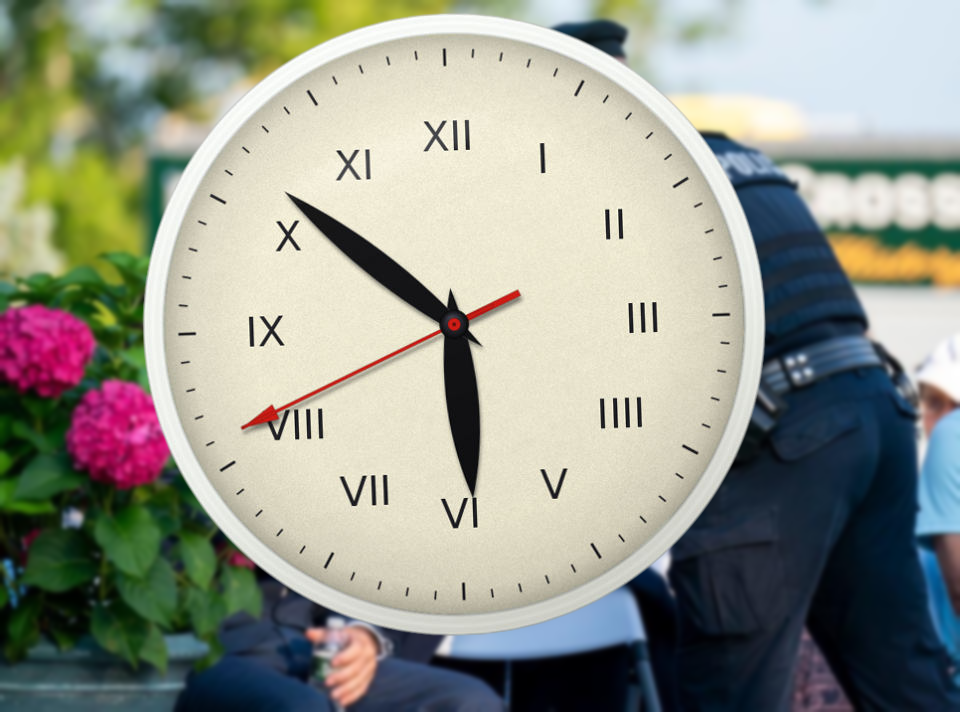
5h51m41s
